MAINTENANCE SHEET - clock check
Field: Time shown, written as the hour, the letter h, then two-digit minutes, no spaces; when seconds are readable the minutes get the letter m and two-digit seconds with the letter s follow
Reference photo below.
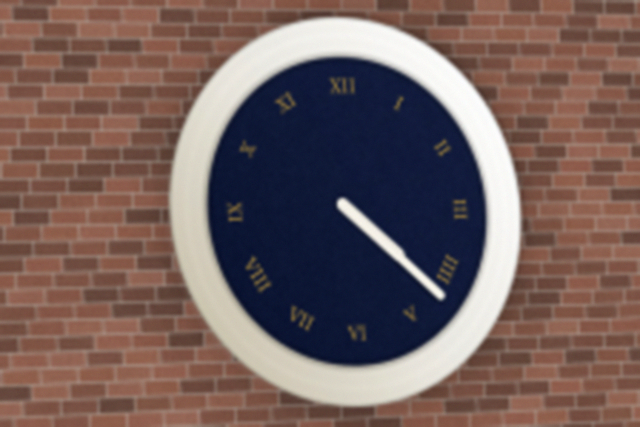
4h22
